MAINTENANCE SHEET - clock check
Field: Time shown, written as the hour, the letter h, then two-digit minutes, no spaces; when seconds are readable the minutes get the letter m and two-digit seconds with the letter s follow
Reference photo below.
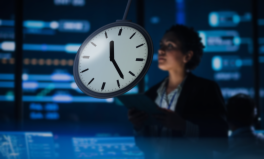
11h23
